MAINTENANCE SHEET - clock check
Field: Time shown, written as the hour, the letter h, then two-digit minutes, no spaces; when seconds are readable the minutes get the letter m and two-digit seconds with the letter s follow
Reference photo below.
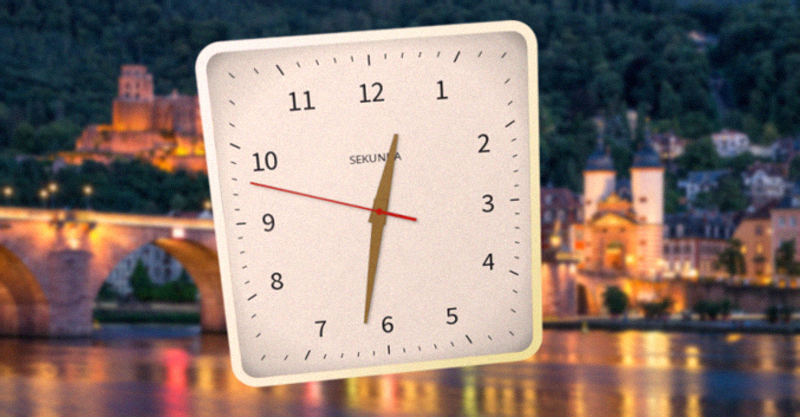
12h31m48s
